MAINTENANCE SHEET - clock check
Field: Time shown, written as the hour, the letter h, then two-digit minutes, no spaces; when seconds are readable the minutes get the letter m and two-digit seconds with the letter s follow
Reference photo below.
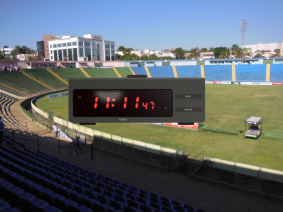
11h11m47s
